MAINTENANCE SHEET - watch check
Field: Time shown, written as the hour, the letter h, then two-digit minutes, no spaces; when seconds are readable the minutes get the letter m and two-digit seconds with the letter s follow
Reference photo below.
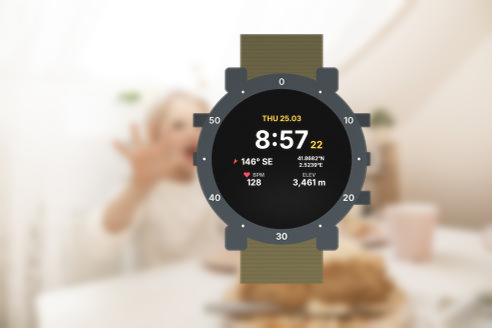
8h57m22s
